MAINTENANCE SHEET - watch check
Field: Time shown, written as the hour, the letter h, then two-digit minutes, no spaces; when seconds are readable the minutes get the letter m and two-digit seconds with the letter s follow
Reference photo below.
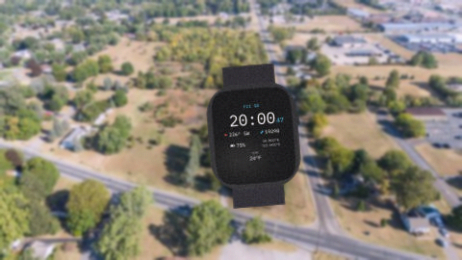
20h00
